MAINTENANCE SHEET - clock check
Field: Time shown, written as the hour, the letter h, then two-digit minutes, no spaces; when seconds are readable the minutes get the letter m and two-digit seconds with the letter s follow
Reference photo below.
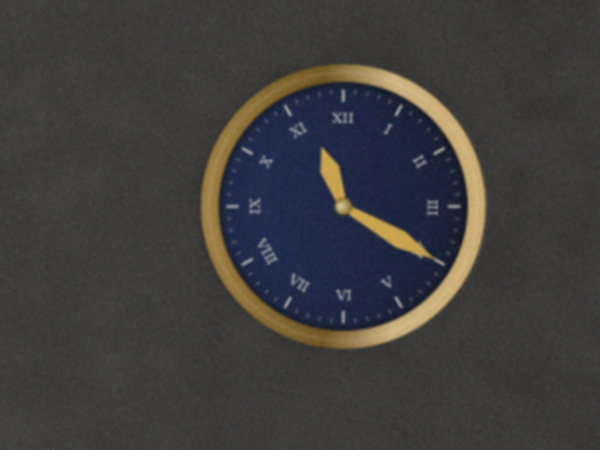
11h20
